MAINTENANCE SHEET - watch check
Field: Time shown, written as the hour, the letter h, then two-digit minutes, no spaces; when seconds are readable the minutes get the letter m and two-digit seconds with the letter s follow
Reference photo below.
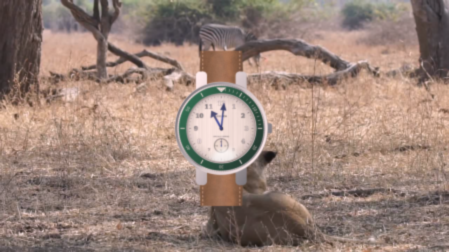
11h01
